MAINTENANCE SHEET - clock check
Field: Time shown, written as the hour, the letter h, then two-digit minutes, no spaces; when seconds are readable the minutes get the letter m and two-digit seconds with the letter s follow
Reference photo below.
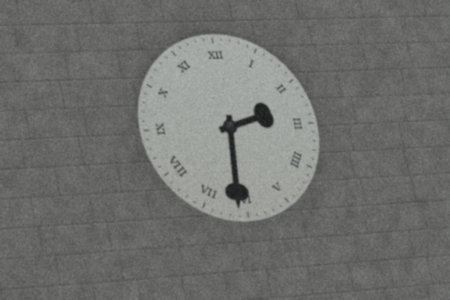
2h31
